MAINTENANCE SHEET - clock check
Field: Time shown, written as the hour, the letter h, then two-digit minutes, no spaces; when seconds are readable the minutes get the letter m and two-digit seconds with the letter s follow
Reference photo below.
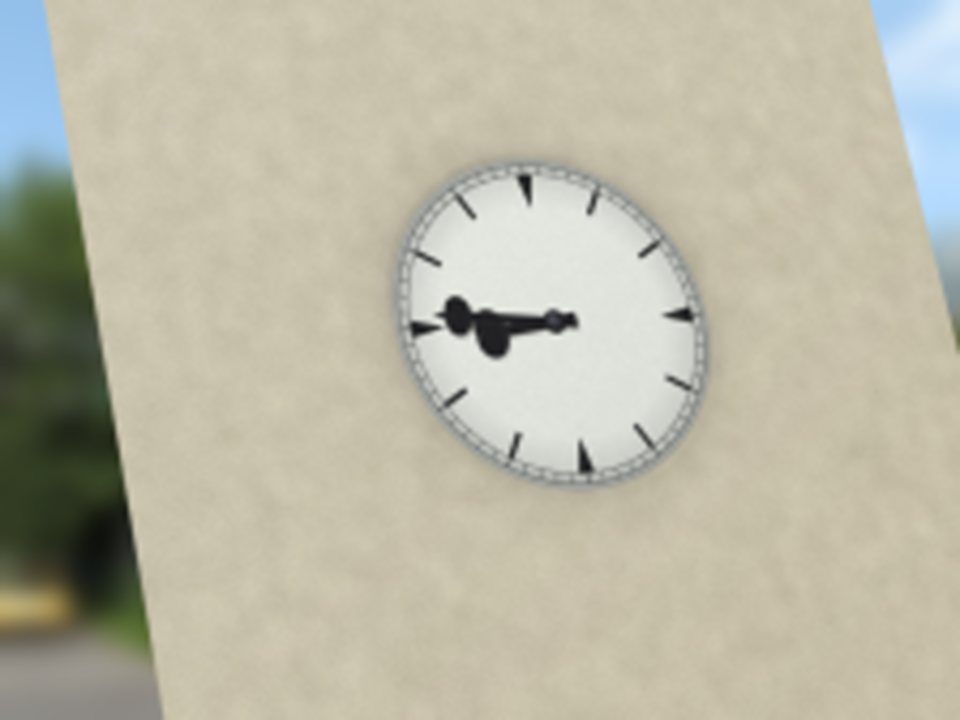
8h46
